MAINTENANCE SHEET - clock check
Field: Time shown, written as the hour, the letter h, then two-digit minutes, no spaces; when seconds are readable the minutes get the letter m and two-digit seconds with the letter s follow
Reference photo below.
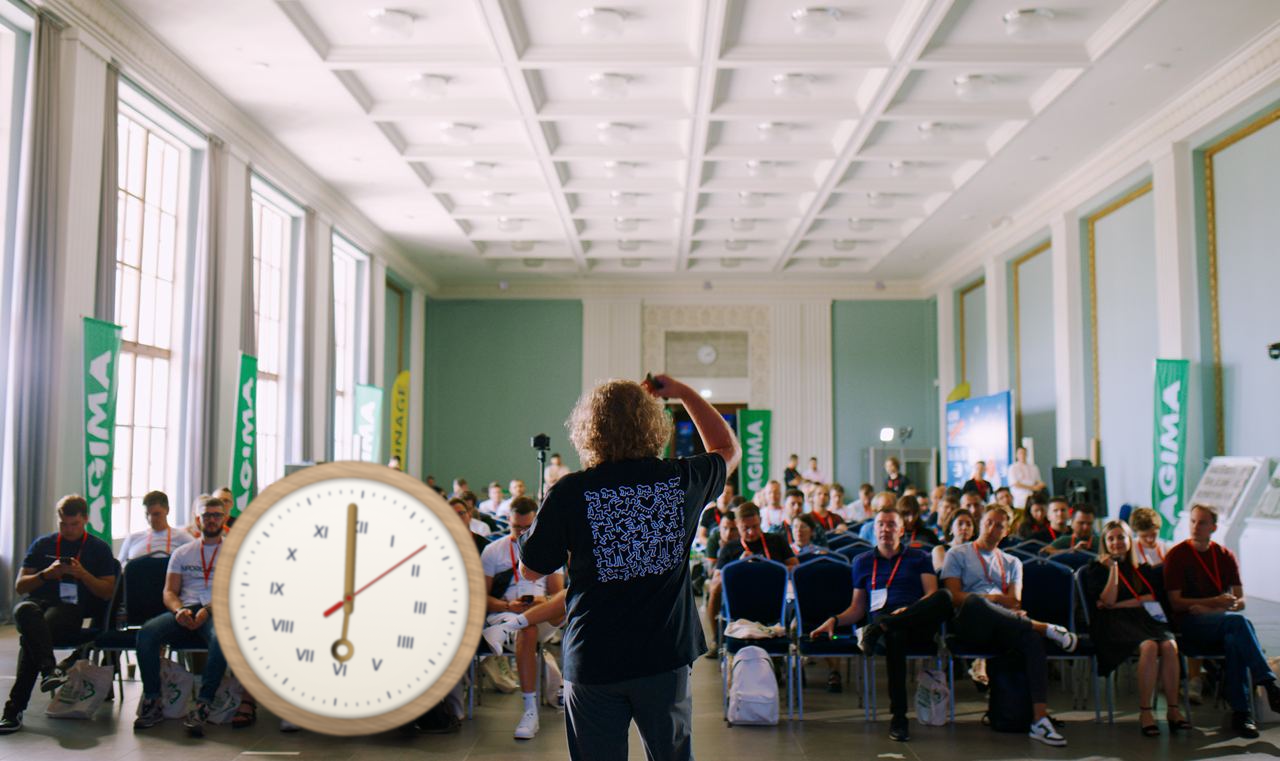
5h59m08s
